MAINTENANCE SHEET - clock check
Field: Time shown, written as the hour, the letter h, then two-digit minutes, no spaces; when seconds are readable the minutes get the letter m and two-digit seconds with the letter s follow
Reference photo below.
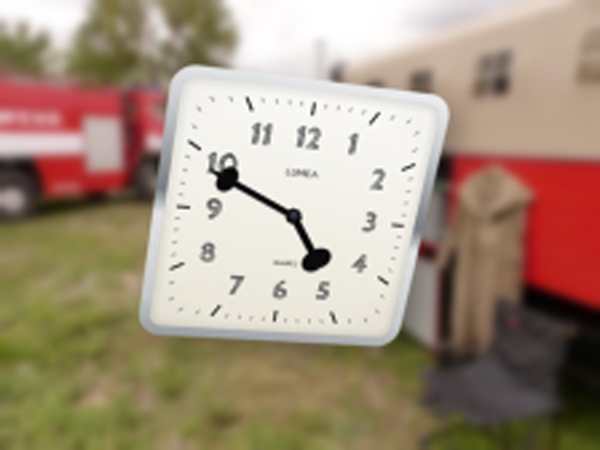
4h49
